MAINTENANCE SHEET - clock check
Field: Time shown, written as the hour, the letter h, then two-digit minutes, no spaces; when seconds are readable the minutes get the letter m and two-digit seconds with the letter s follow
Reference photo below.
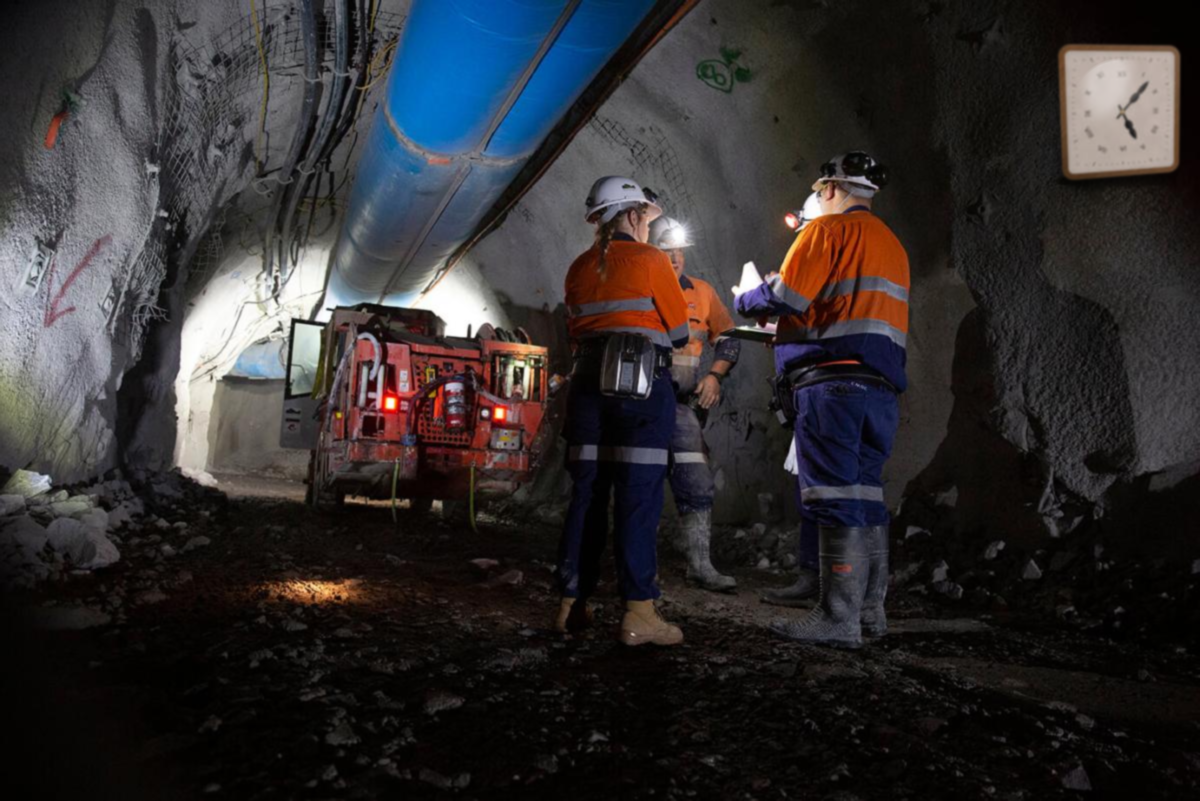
5h07
